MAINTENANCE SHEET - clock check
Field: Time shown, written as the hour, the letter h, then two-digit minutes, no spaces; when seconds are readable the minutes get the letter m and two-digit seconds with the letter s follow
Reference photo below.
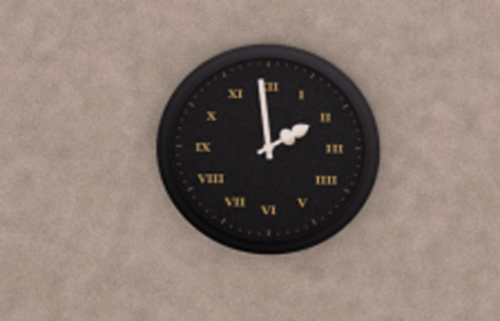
1h59
